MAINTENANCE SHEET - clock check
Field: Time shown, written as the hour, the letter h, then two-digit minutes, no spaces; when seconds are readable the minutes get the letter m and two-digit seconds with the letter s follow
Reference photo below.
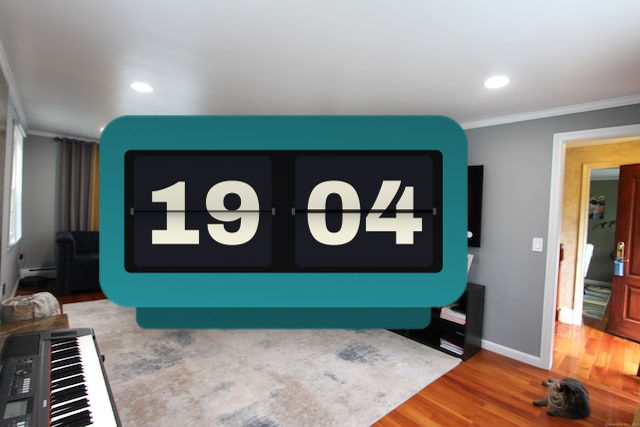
19h04
